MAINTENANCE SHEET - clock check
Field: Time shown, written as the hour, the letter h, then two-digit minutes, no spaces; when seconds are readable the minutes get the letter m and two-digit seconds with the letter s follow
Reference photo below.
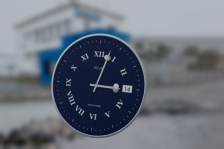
3h03
